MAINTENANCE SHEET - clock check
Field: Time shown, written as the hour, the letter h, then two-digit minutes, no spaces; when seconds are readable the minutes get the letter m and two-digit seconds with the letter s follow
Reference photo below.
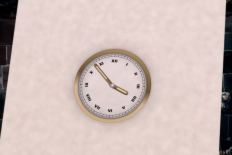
3h53
